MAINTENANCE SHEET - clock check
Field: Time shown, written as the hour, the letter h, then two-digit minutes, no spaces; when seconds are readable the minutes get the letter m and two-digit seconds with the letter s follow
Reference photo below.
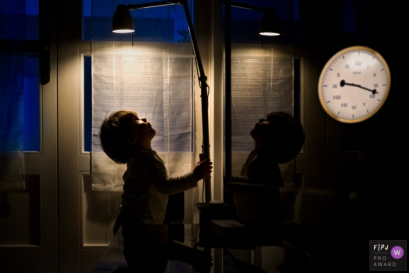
9h18
